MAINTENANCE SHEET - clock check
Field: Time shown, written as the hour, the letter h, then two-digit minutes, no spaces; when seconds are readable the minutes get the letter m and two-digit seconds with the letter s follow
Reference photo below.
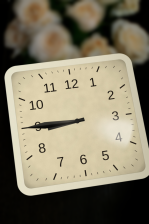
8h45
